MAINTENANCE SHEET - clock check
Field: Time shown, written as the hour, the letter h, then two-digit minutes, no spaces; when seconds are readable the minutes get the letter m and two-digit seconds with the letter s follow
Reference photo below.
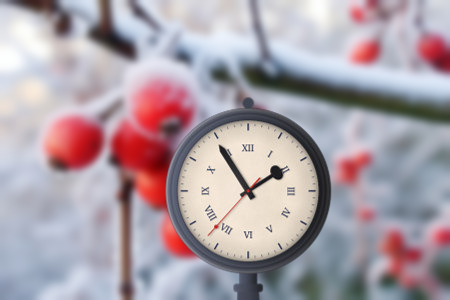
1h54m37s
